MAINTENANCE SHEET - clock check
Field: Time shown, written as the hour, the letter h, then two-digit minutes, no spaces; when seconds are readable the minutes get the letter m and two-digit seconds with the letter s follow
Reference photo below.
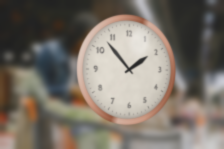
1h53
